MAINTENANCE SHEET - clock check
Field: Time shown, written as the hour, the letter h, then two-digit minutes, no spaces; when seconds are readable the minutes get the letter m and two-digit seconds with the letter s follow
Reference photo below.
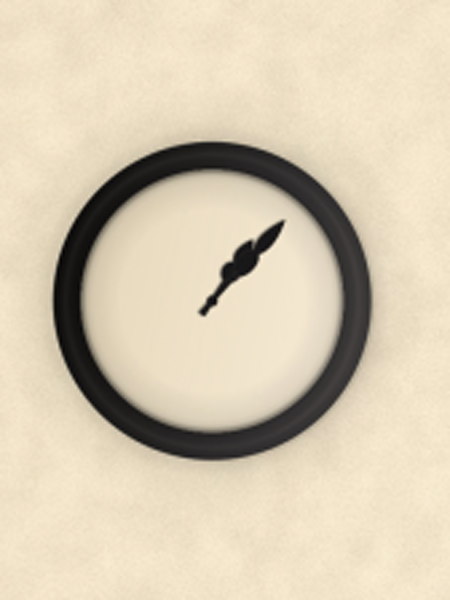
1h07
